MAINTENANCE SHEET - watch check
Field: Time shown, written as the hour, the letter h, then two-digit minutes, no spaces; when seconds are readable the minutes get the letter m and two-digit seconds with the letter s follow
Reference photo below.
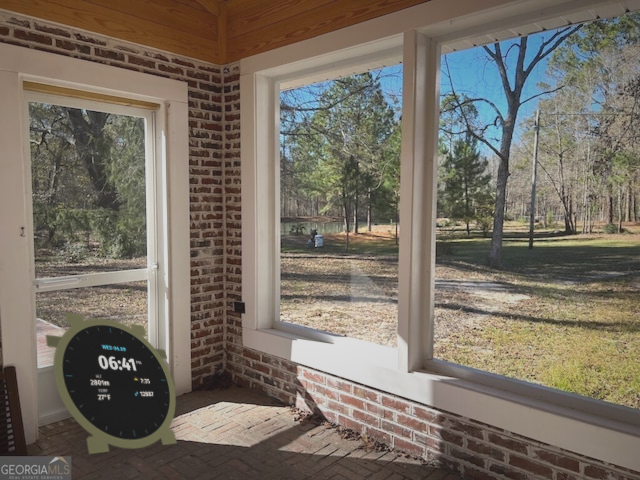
6h41
